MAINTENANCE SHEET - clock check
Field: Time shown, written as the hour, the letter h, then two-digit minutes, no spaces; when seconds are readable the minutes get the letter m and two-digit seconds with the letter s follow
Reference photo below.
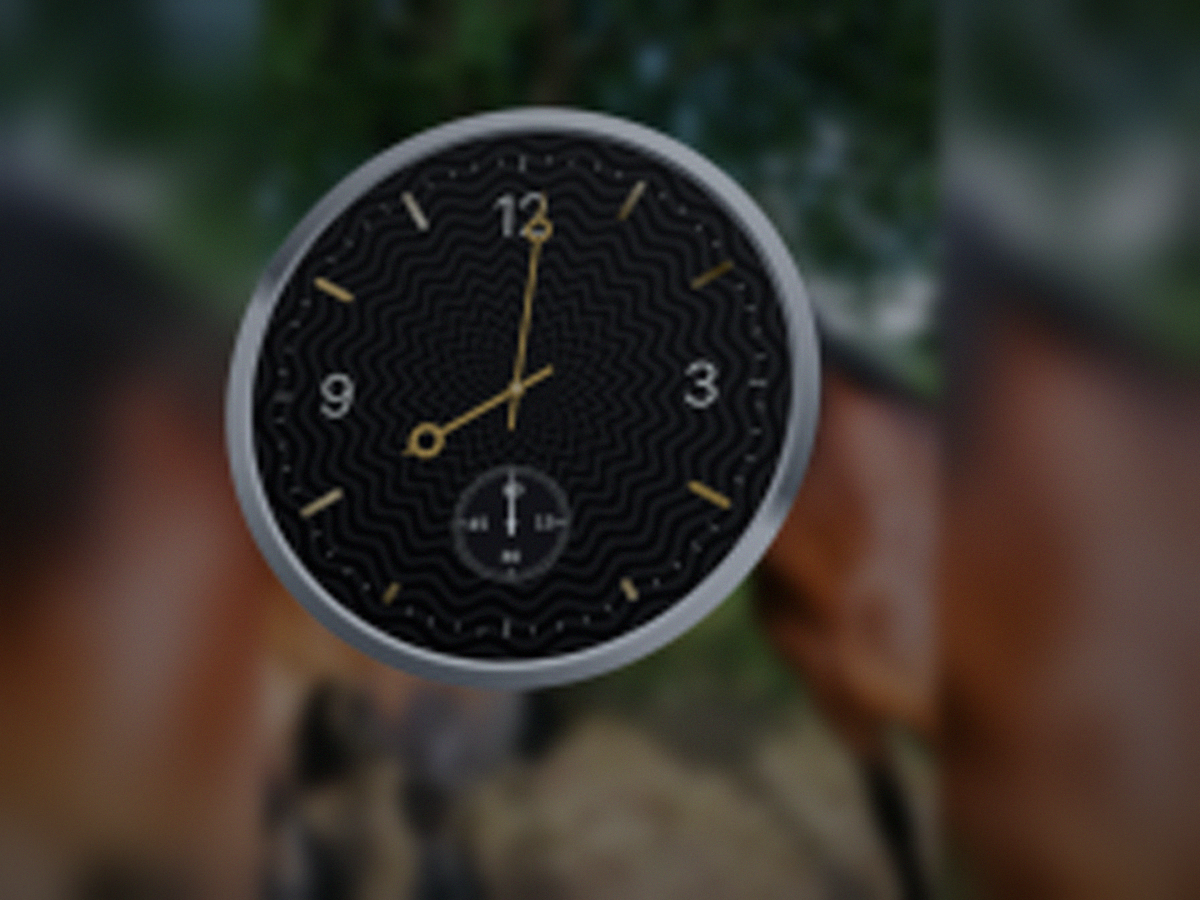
8h01
